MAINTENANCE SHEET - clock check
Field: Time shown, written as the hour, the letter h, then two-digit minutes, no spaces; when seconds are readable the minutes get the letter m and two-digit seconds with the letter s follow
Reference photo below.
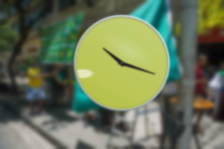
10h18
